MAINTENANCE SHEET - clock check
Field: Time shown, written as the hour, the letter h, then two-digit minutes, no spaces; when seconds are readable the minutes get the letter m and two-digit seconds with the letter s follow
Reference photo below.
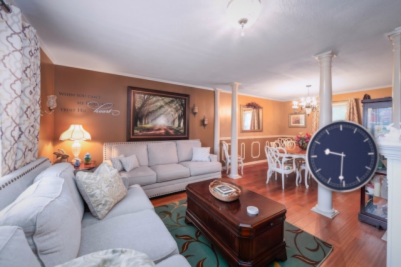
9h31
